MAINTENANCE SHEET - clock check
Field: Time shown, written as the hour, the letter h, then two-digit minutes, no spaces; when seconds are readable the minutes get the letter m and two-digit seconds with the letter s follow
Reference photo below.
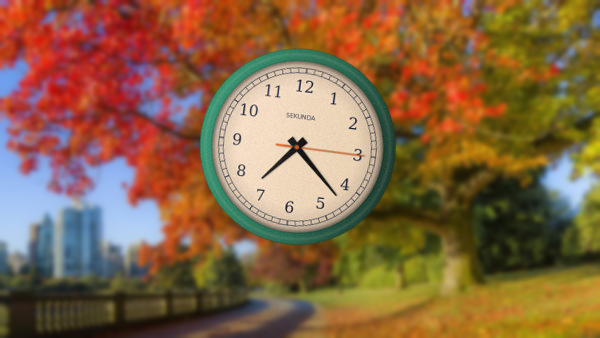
7h22m15s
